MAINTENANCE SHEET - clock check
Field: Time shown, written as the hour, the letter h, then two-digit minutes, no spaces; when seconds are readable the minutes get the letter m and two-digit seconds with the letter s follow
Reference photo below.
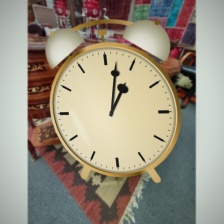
1h02
